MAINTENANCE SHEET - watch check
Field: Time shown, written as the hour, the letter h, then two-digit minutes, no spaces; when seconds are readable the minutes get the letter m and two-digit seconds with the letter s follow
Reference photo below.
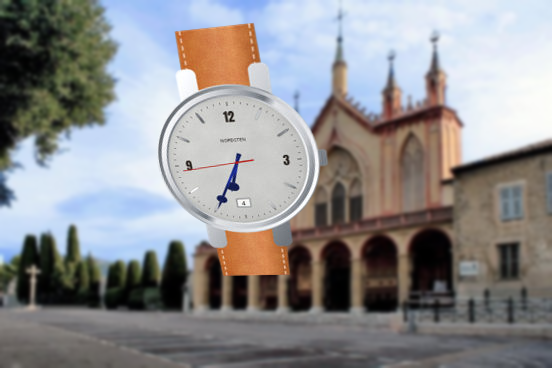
6h34m44s
